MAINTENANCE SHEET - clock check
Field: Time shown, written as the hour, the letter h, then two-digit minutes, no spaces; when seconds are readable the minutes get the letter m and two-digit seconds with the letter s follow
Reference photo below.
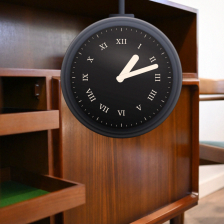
1h12
